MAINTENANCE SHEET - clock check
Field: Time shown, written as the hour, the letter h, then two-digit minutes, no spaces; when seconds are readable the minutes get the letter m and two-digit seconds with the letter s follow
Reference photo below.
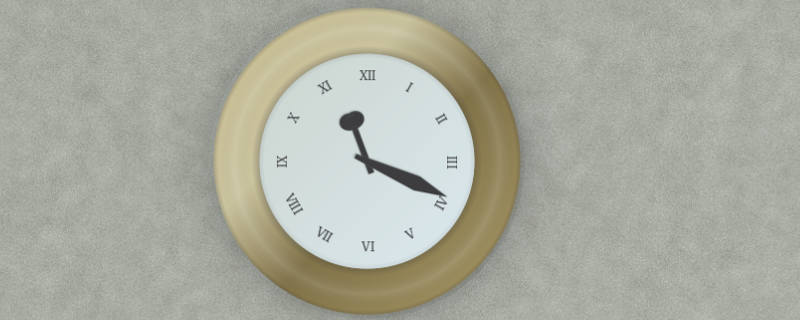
11h19
